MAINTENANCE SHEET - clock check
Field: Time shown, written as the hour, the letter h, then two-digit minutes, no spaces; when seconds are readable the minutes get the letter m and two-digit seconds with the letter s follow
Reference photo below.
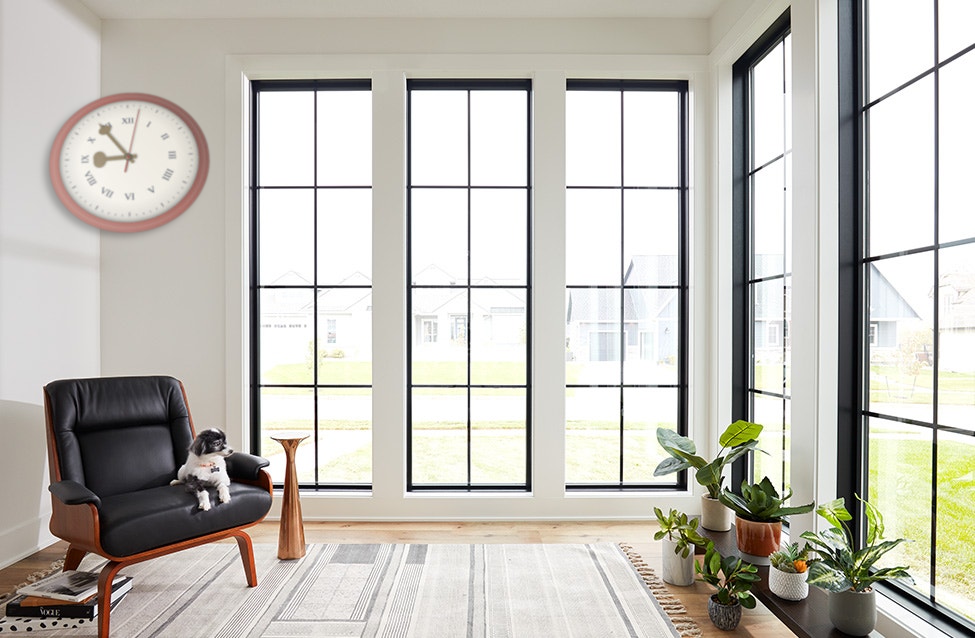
8h54m02s
